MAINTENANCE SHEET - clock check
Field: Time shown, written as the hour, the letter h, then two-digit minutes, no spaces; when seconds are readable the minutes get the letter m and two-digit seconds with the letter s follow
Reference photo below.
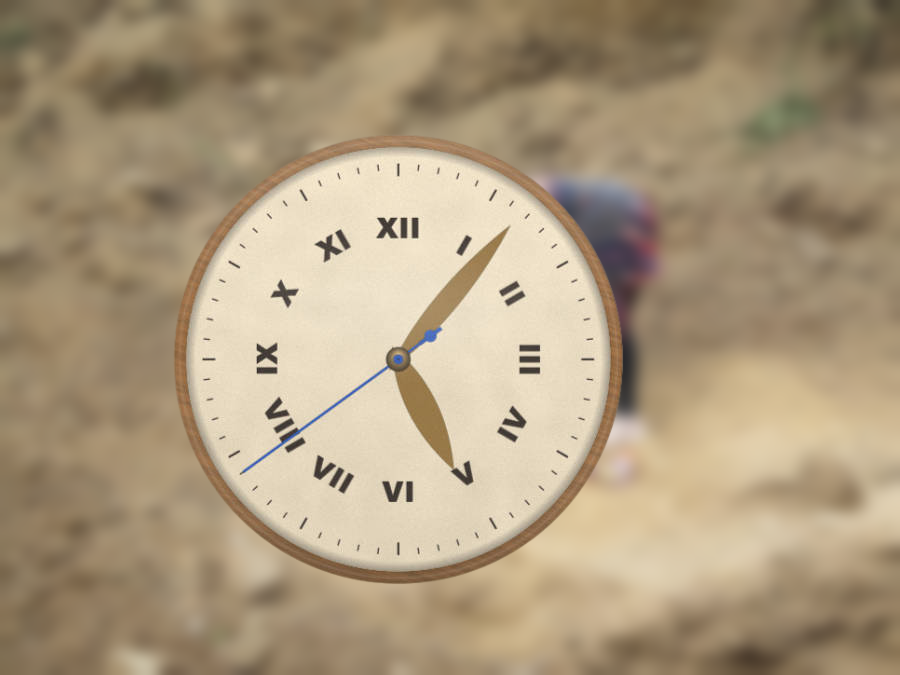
5h06m39s
